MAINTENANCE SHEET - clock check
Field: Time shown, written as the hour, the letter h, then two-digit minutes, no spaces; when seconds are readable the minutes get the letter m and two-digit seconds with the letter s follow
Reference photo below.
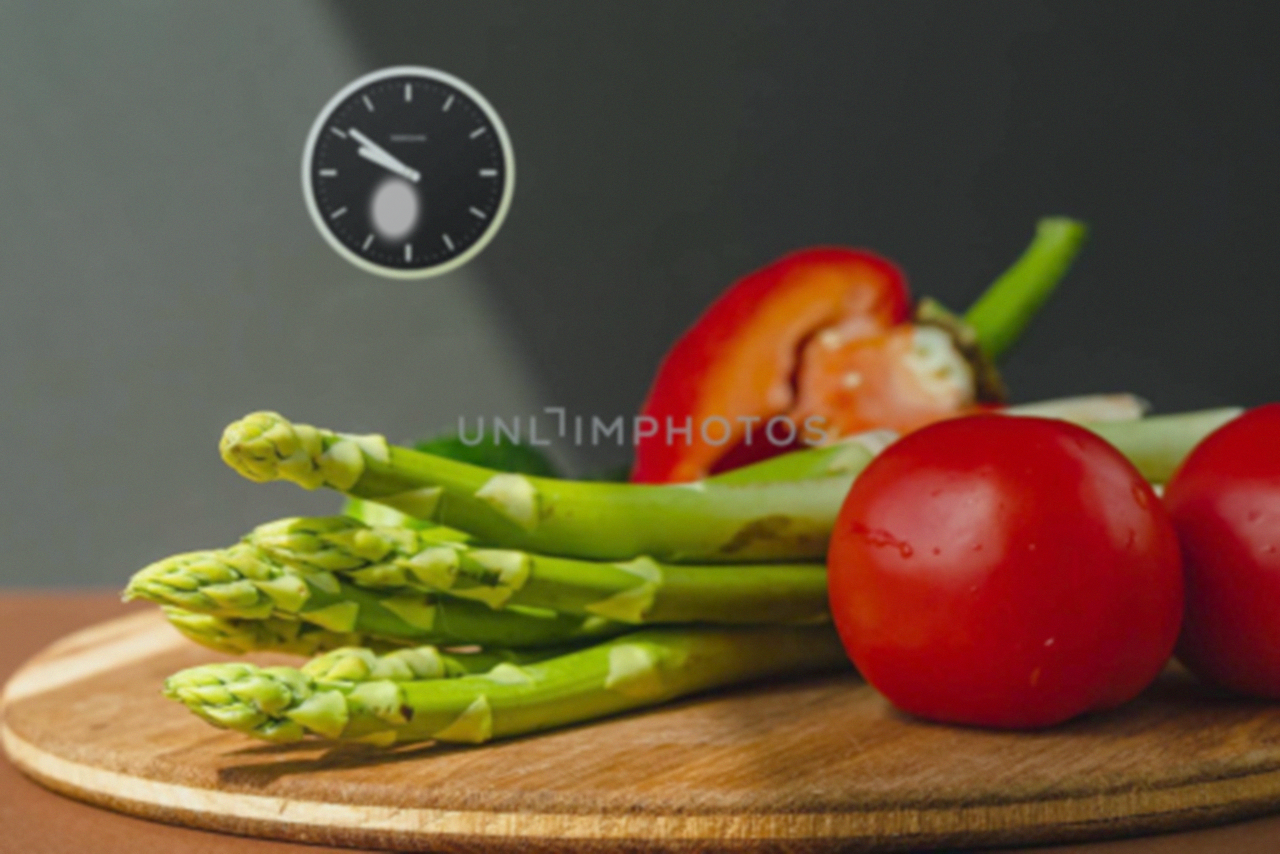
9h51
